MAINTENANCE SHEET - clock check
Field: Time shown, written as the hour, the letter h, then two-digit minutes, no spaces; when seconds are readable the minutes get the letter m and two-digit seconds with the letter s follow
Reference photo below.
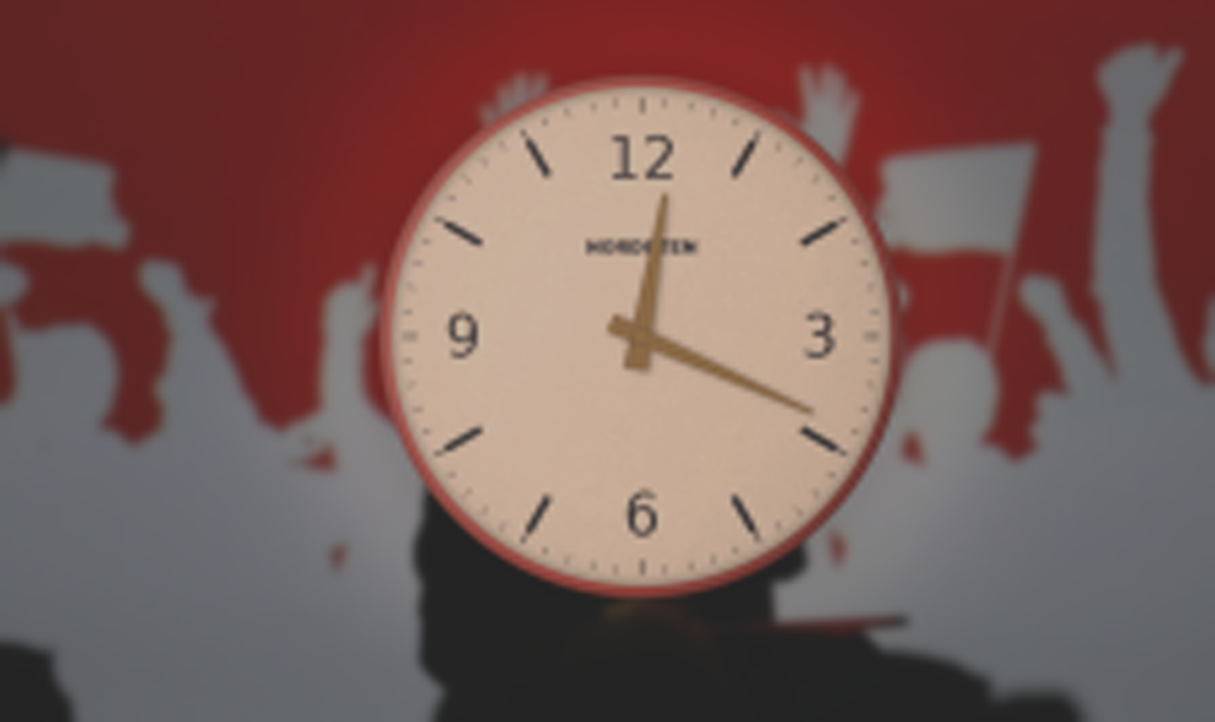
12h19
